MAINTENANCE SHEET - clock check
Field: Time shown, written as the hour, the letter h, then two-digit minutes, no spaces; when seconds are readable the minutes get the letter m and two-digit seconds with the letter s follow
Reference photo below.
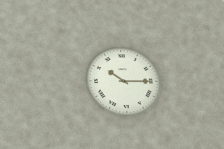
10h15
